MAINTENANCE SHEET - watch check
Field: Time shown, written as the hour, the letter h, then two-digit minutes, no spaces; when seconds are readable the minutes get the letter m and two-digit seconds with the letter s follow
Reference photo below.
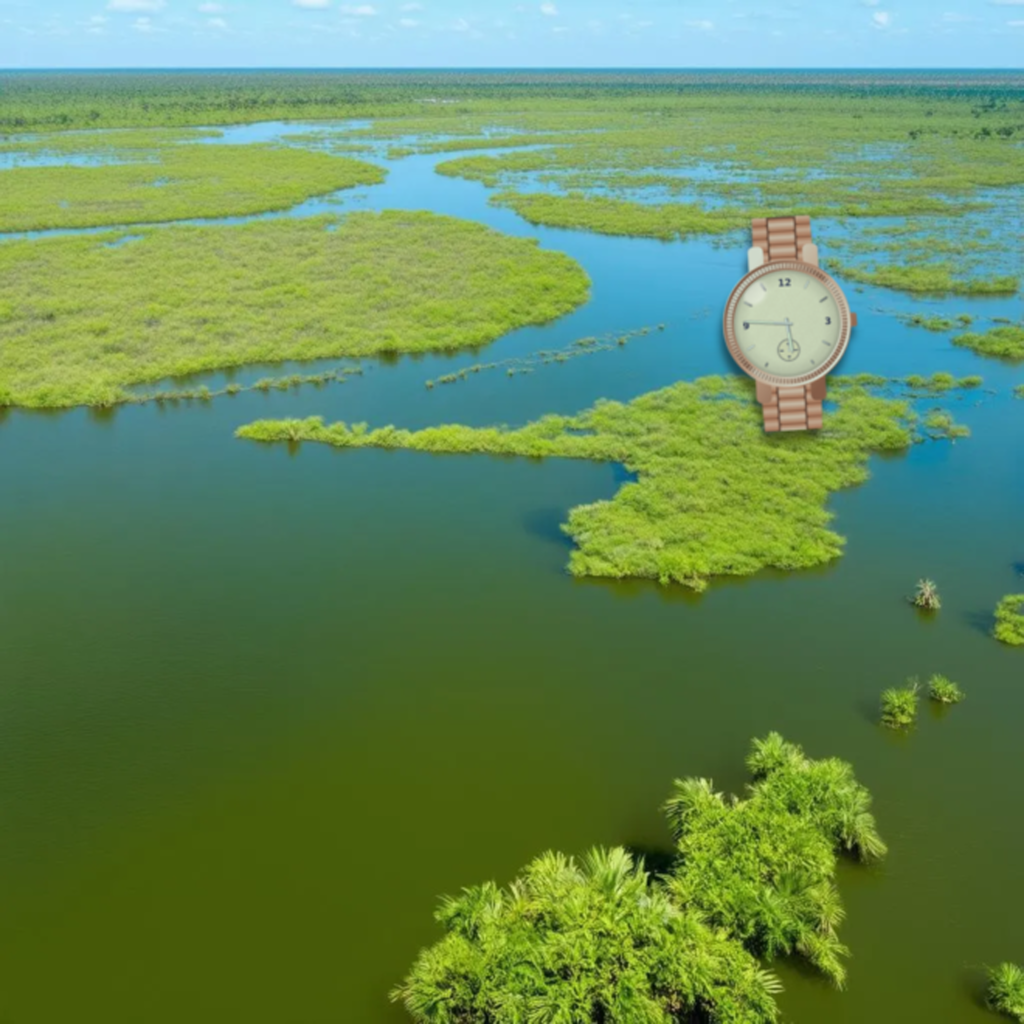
5h46
